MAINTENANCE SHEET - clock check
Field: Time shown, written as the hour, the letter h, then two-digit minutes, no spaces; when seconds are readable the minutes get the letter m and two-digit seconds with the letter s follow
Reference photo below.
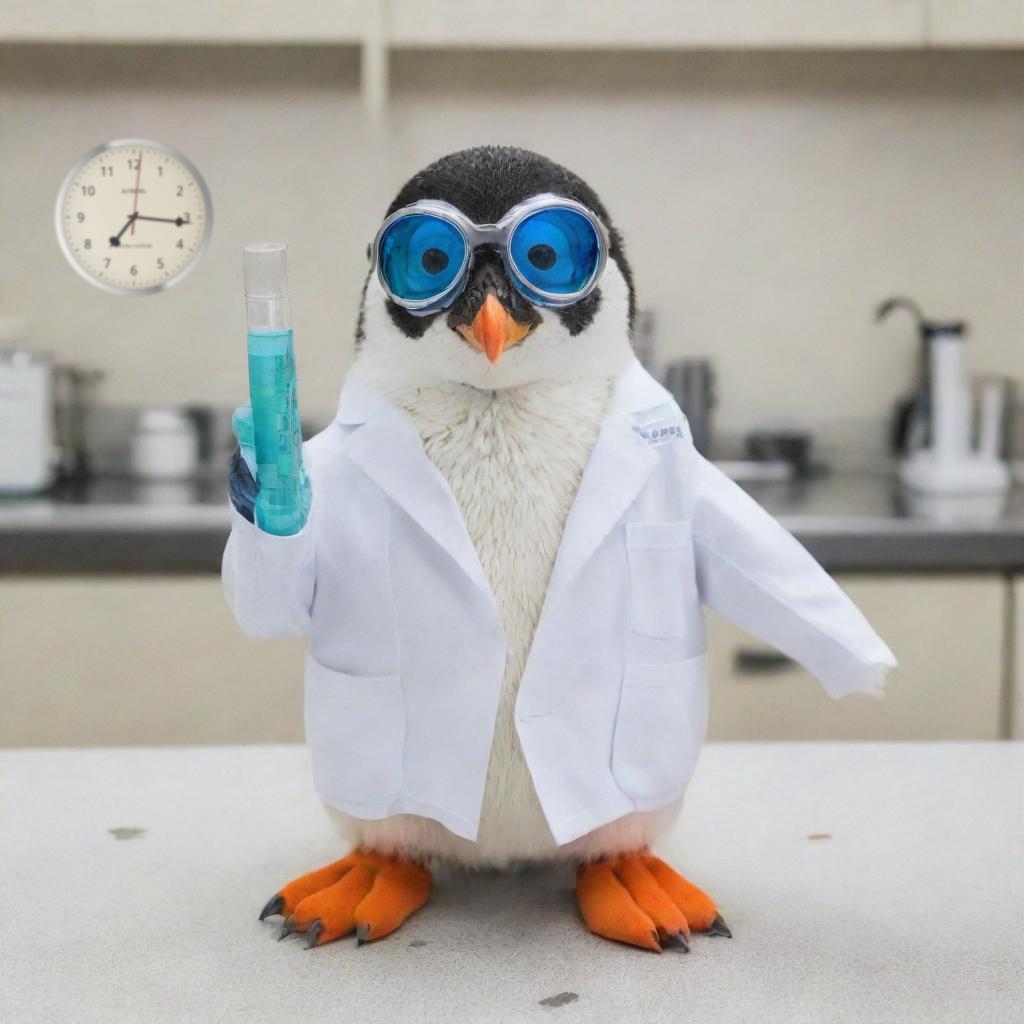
7h16m01s
